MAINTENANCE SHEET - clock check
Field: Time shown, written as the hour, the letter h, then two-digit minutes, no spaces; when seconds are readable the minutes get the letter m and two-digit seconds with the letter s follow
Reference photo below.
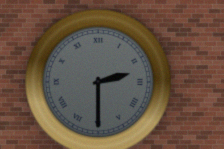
2h30
